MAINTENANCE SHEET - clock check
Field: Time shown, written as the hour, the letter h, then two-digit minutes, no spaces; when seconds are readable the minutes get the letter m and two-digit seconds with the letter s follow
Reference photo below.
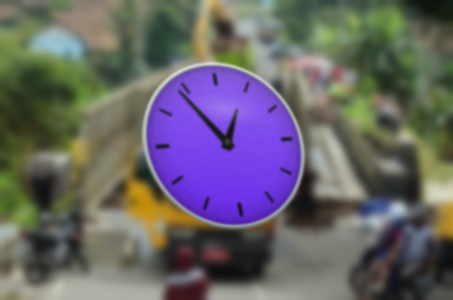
12h54
